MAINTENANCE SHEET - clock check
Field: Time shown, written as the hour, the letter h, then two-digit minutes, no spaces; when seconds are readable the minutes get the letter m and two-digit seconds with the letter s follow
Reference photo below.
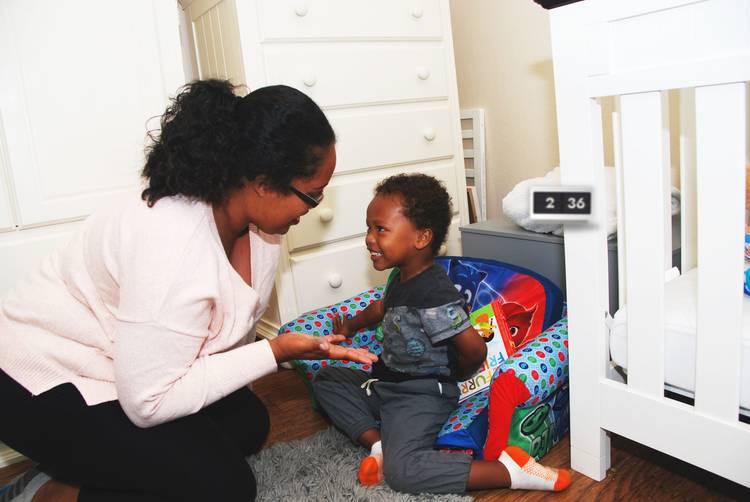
2h36
